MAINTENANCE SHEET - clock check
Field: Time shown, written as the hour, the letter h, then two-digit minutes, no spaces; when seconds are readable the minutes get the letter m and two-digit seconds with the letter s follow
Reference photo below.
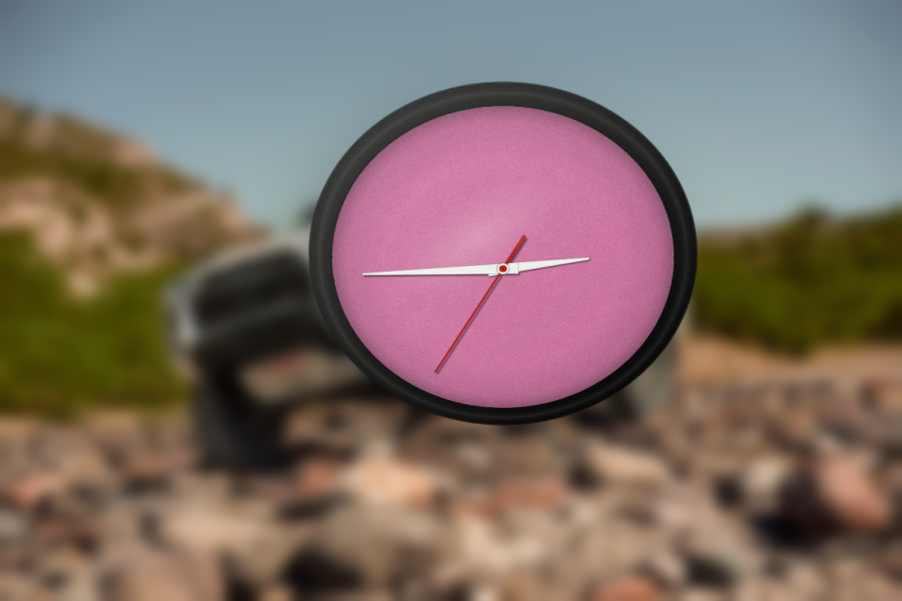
2h44m35s
